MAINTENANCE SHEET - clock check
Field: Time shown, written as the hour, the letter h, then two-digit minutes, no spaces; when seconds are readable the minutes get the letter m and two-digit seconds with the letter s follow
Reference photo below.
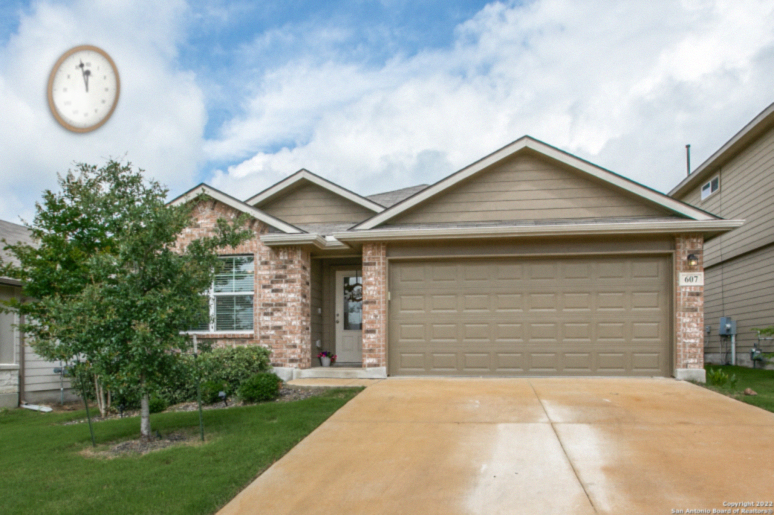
11h57
